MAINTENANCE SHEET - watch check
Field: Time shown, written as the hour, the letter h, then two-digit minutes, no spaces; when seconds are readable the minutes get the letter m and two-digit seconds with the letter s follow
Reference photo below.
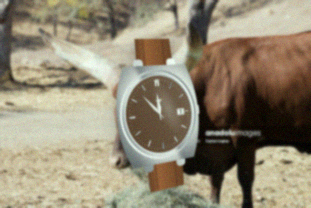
11h53
